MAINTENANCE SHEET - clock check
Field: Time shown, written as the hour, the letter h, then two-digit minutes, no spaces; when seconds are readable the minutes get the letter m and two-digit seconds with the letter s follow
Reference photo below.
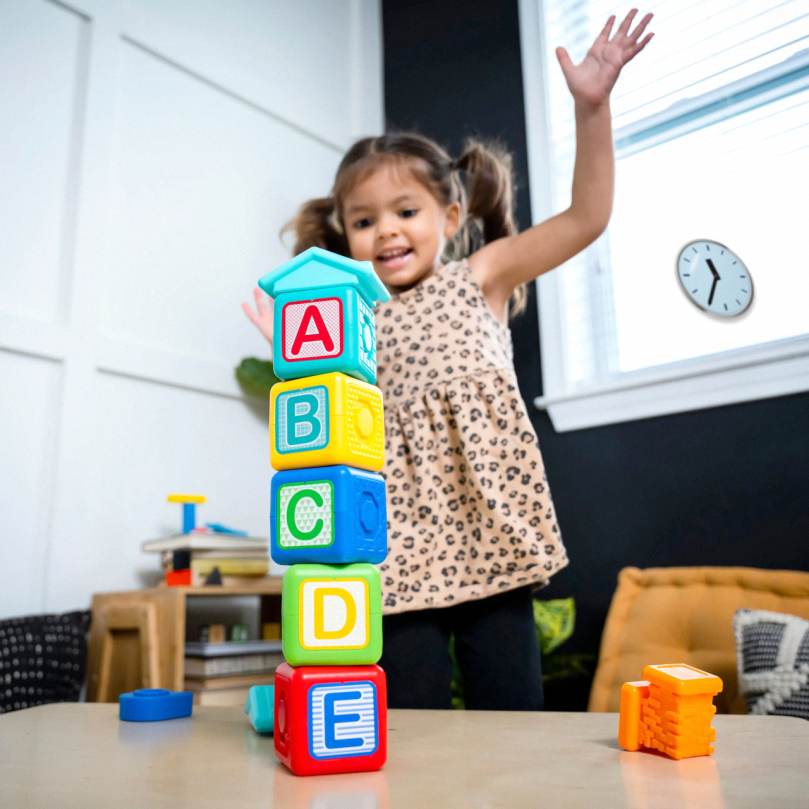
11h35
